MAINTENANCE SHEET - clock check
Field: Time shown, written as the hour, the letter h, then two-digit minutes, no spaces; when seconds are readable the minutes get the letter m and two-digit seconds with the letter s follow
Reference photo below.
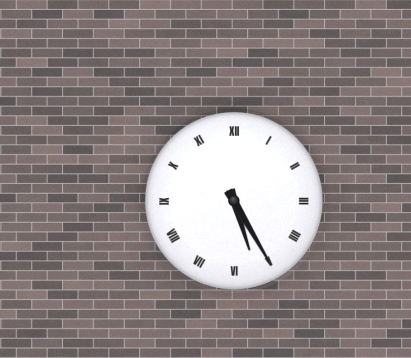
5h25
